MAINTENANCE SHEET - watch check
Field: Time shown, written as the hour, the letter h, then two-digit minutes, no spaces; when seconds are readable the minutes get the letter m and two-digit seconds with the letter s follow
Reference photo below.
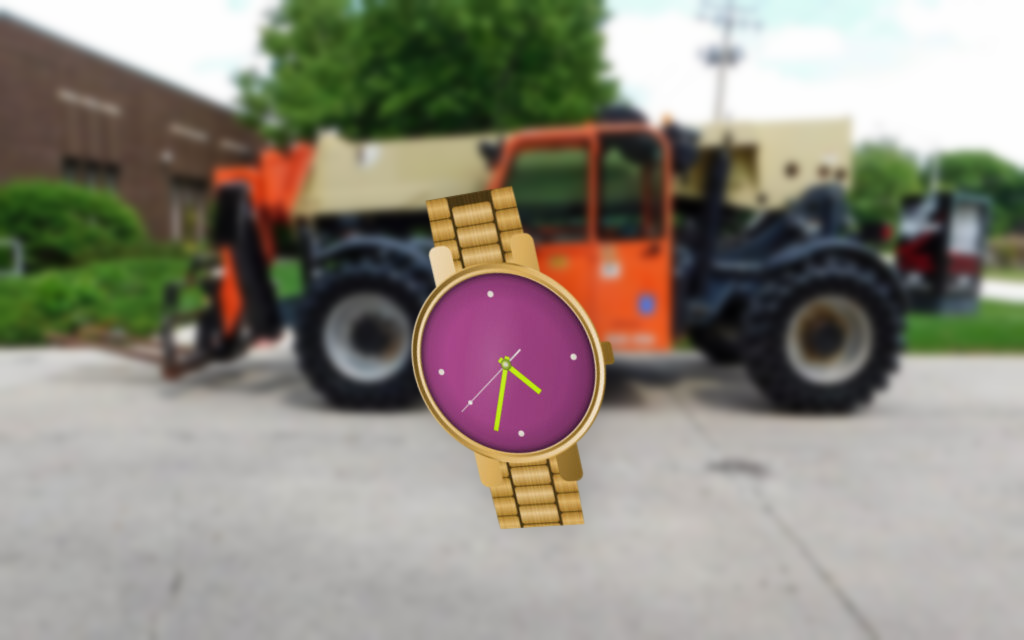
4h33m39s
